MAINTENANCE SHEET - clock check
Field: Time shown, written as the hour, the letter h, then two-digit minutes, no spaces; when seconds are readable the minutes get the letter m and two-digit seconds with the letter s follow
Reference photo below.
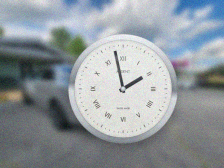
1h58
